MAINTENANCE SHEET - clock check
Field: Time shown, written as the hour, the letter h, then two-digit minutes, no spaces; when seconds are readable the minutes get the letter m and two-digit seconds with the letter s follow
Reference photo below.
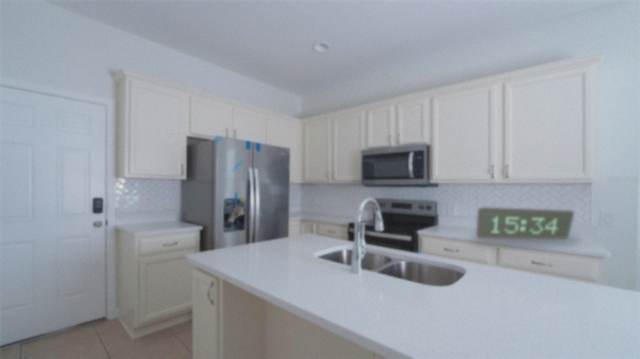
15h34
